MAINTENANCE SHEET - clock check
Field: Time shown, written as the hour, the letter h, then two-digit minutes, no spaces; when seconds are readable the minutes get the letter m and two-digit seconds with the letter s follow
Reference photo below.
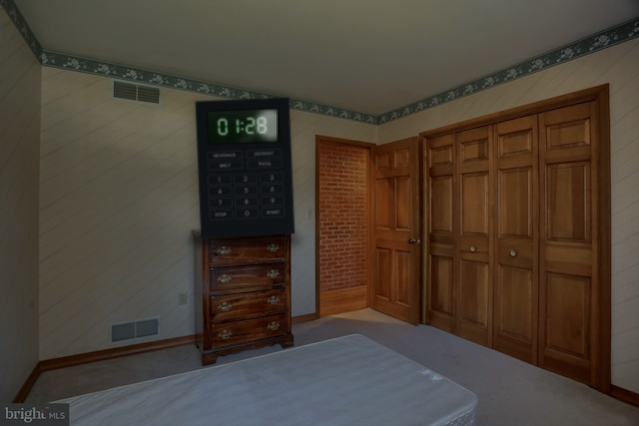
1h28
